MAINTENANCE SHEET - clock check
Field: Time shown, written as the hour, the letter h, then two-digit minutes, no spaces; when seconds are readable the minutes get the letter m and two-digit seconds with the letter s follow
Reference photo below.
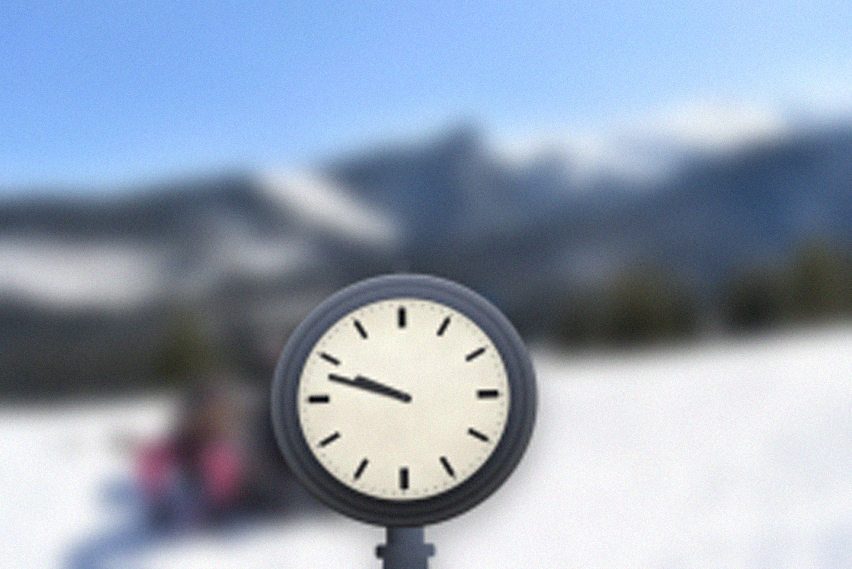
9h48
